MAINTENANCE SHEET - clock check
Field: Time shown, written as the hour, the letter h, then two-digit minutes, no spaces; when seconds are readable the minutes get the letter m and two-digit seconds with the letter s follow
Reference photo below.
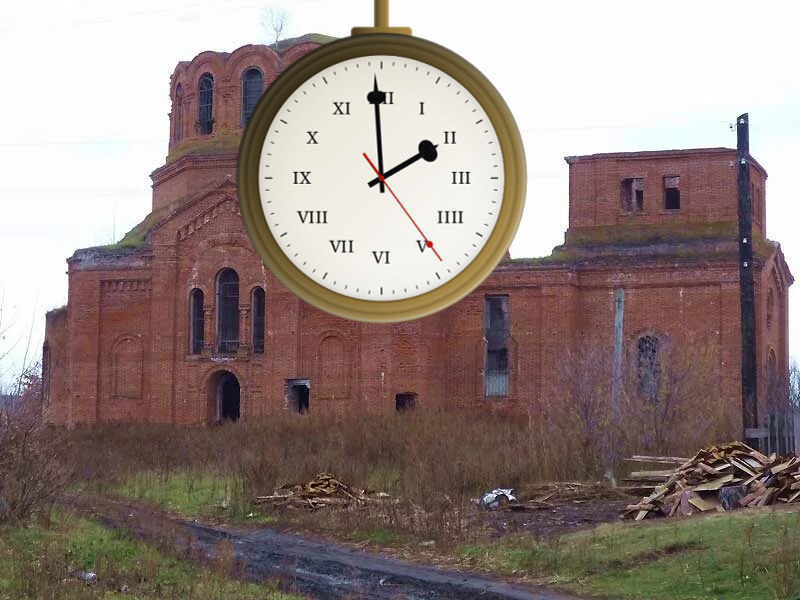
1h59m24s
